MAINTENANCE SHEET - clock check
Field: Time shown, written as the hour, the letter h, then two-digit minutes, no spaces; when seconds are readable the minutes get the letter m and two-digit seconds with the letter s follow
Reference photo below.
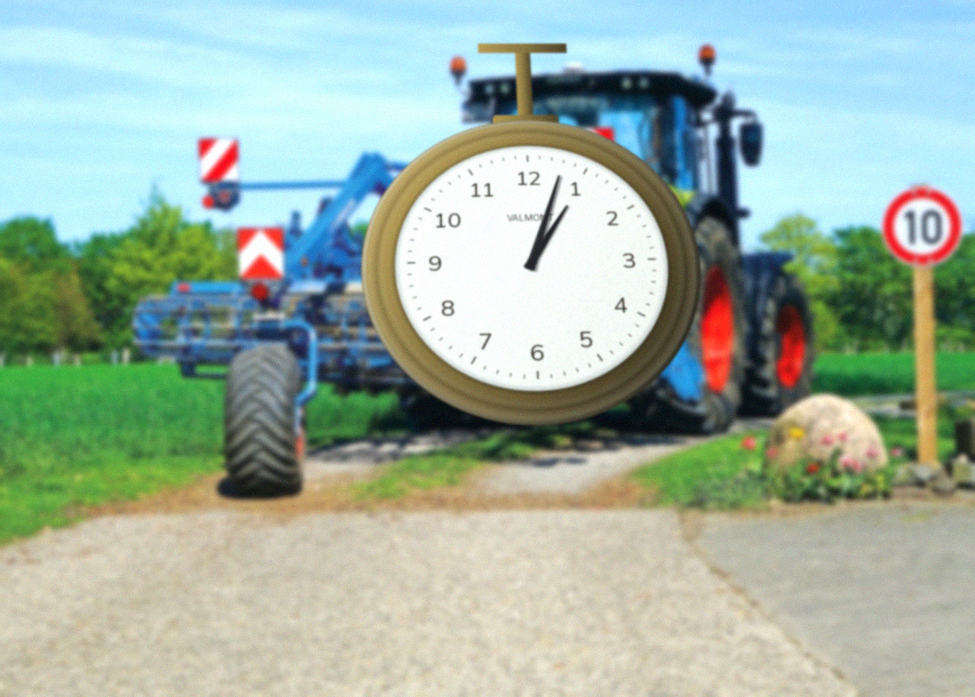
1h03
